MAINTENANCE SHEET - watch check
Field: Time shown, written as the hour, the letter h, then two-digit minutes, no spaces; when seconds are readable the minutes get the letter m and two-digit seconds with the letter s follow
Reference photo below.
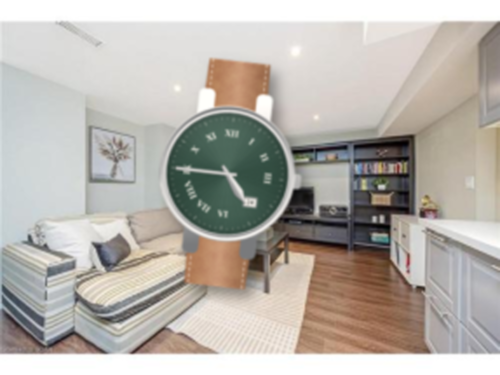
4h45
